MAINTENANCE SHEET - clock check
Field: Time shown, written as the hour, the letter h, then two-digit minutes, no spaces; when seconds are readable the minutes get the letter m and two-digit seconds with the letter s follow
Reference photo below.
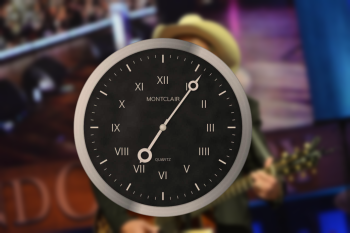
7h06
